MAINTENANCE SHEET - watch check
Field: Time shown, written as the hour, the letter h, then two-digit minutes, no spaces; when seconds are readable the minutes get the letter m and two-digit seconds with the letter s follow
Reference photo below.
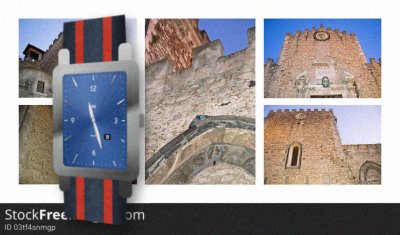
11h27
